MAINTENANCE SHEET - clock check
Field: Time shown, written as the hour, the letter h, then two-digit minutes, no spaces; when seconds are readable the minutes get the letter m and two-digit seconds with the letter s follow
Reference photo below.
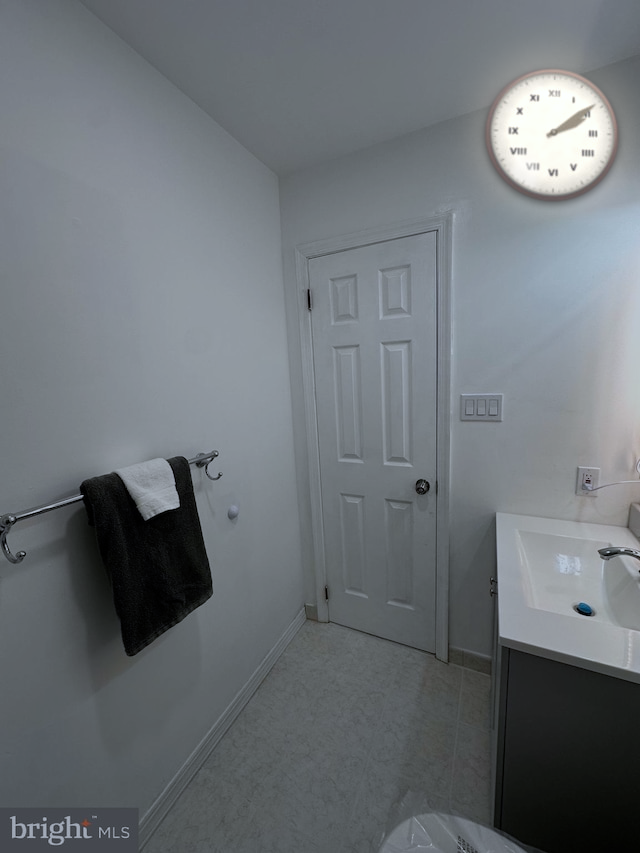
2h09
